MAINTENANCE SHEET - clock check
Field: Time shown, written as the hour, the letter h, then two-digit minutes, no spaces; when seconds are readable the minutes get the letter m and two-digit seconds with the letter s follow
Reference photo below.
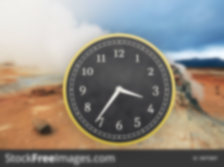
3h36
